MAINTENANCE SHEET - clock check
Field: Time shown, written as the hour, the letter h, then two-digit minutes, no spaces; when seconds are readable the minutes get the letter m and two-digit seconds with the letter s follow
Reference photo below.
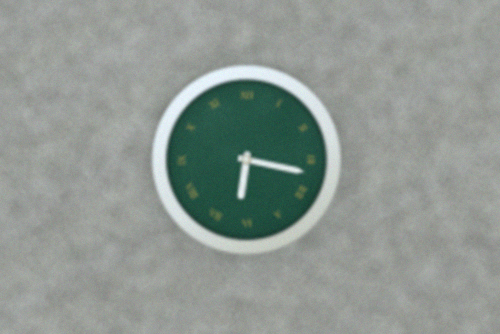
6h17
